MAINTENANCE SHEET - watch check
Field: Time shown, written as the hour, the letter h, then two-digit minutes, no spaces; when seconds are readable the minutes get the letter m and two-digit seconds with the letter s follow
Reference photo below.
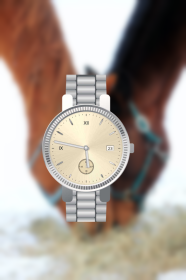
5h47
